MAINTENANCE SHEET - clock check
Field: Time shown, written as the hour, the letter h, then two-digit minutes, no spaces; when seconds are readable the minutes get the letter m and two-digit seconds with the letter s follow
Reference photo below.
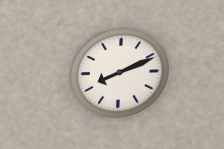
8h11
